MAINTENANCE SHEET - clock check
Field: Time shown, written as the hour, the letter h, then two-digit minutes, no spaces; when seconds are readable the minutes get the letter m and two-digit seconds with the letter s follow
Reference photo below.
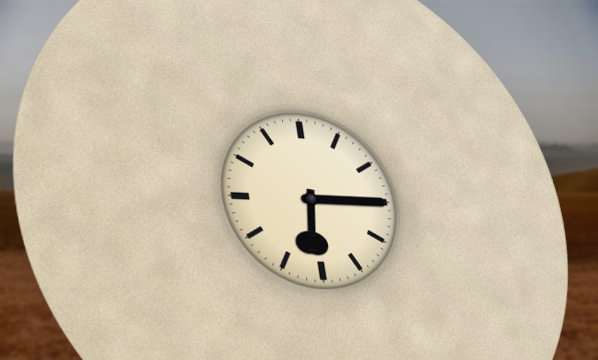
6h15
